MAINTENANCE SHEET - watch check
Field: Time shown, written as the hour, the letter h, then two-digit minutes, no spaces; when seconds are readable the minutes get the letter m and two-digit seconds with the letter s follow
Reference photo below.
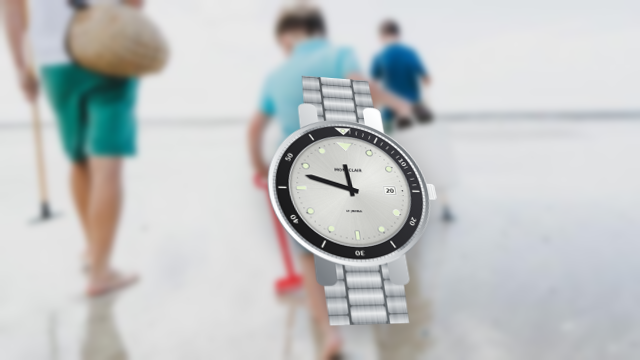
11h48
